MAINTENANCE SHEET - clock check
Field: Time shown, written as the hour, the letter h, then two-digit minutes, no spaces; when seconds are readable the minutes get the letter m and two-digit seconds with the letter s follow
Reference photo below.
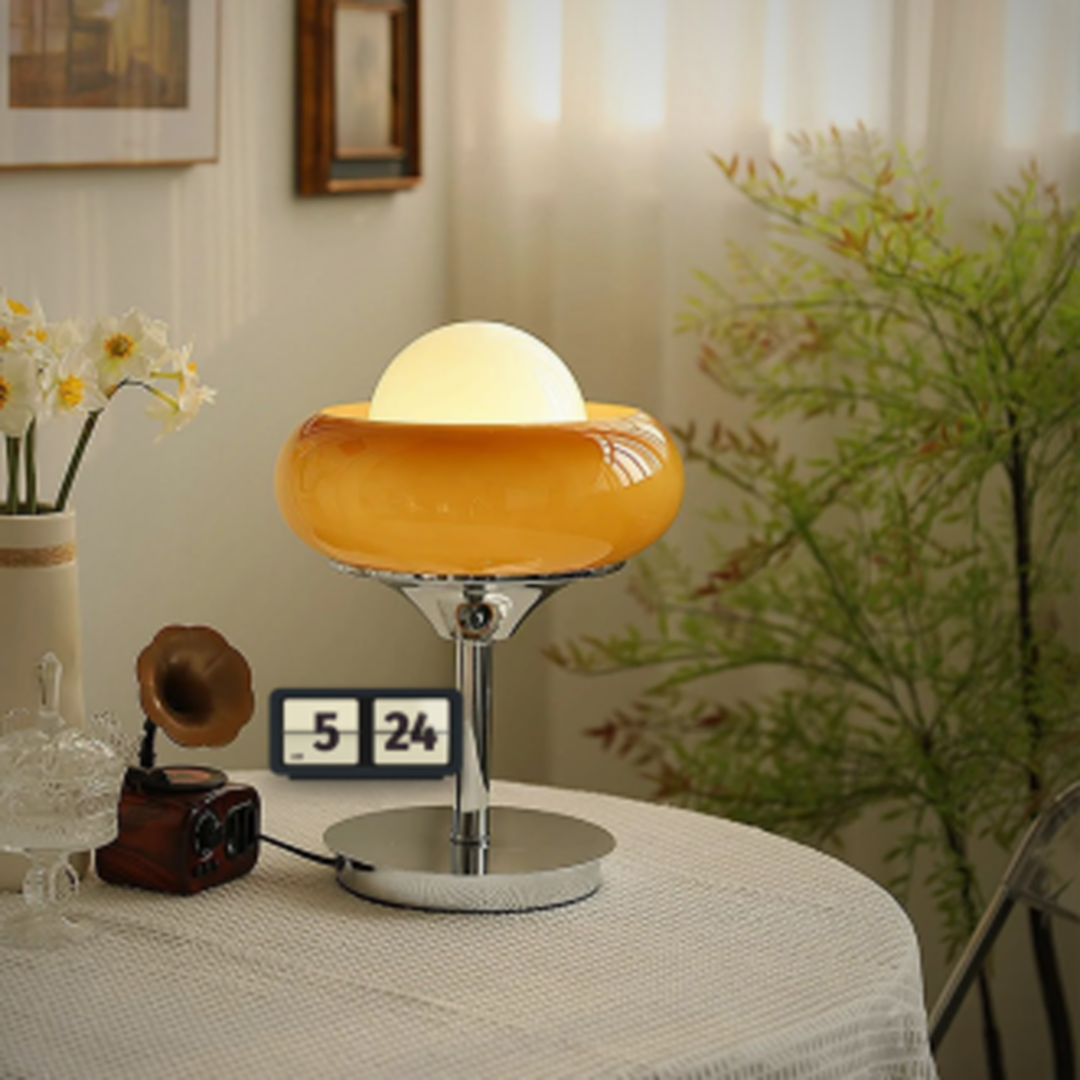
5h24
